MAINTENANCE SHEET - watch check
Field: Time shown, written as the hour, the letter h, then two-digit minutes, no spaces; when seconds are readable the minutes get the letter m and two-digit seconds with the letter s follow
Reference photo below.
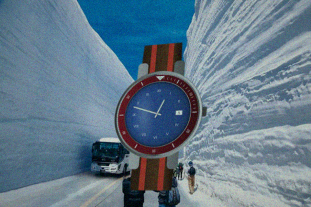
12h48
